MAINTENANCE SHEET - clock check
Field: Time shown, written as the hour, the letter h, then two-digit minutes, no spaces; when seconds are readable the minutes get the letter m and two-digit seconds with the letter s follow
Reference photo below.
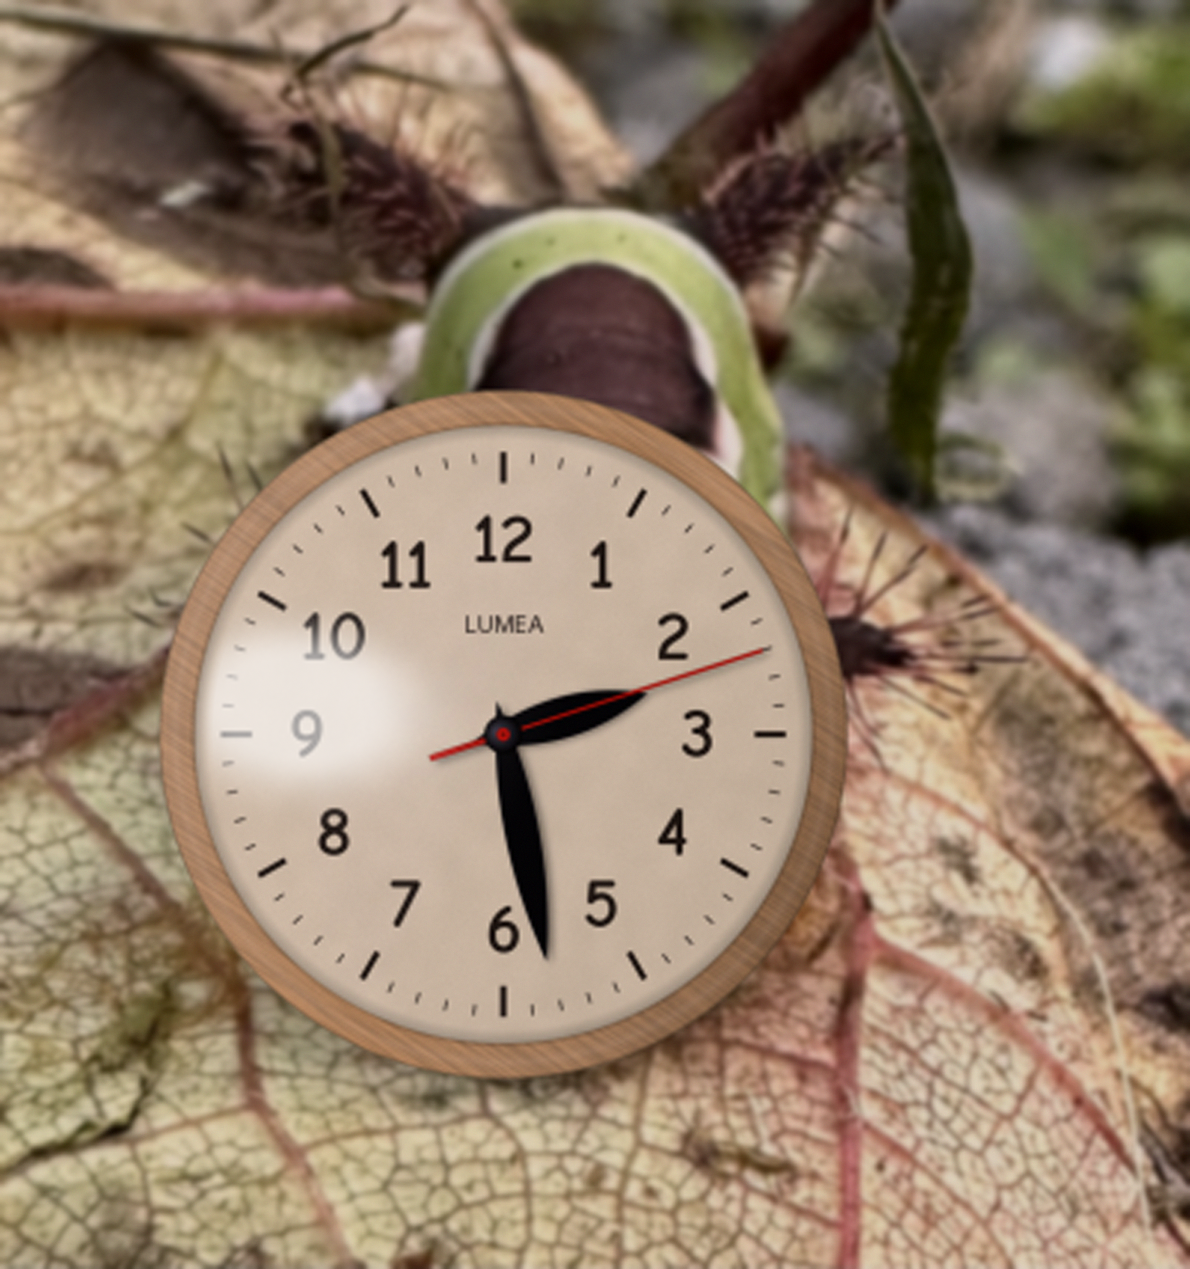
2h28m12s
